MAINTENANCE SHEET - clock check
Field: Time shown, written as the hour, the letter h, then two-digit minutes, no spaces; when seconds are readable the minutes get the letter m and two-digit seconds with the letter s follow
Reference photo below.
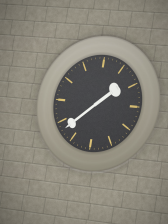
1h38
